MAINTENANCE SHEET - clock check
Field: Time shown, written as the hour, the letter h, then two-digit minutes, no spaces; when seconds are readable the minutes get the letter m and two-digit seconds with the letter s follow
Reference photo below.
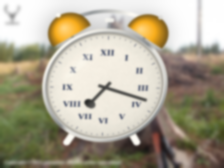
7h18
